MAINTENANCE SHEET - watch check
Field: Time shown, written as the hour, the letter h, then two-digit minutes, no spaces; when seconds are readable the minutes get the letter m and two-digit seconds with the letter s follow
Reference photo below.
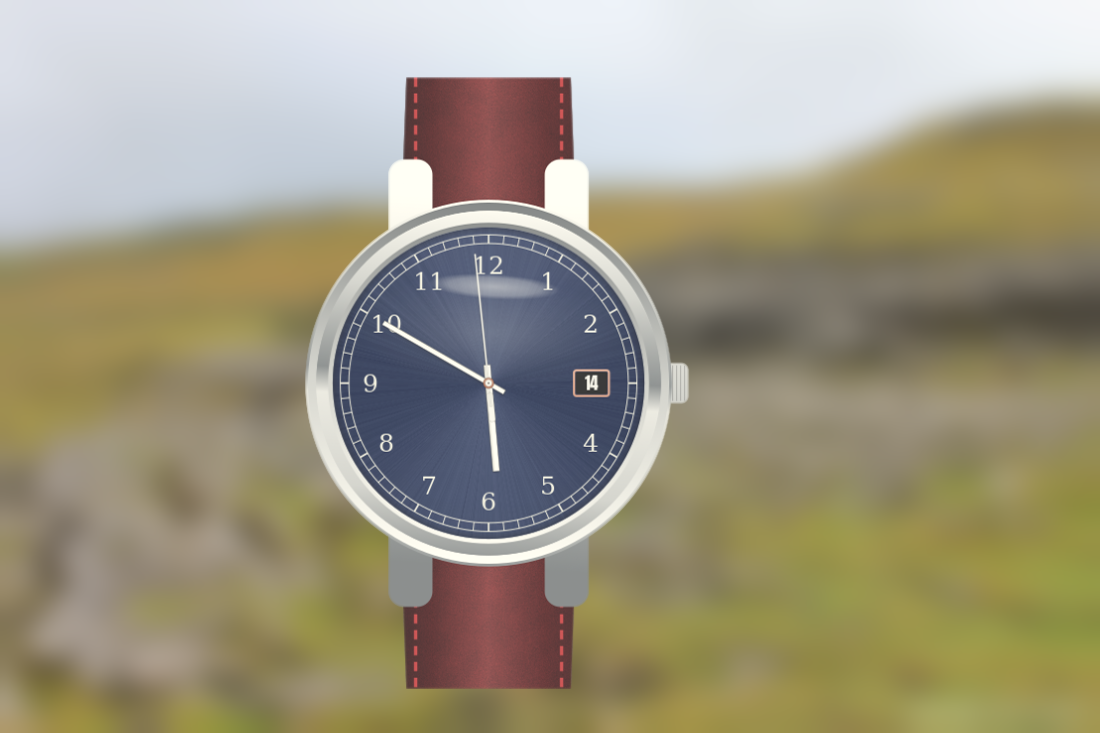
5h49m59s
